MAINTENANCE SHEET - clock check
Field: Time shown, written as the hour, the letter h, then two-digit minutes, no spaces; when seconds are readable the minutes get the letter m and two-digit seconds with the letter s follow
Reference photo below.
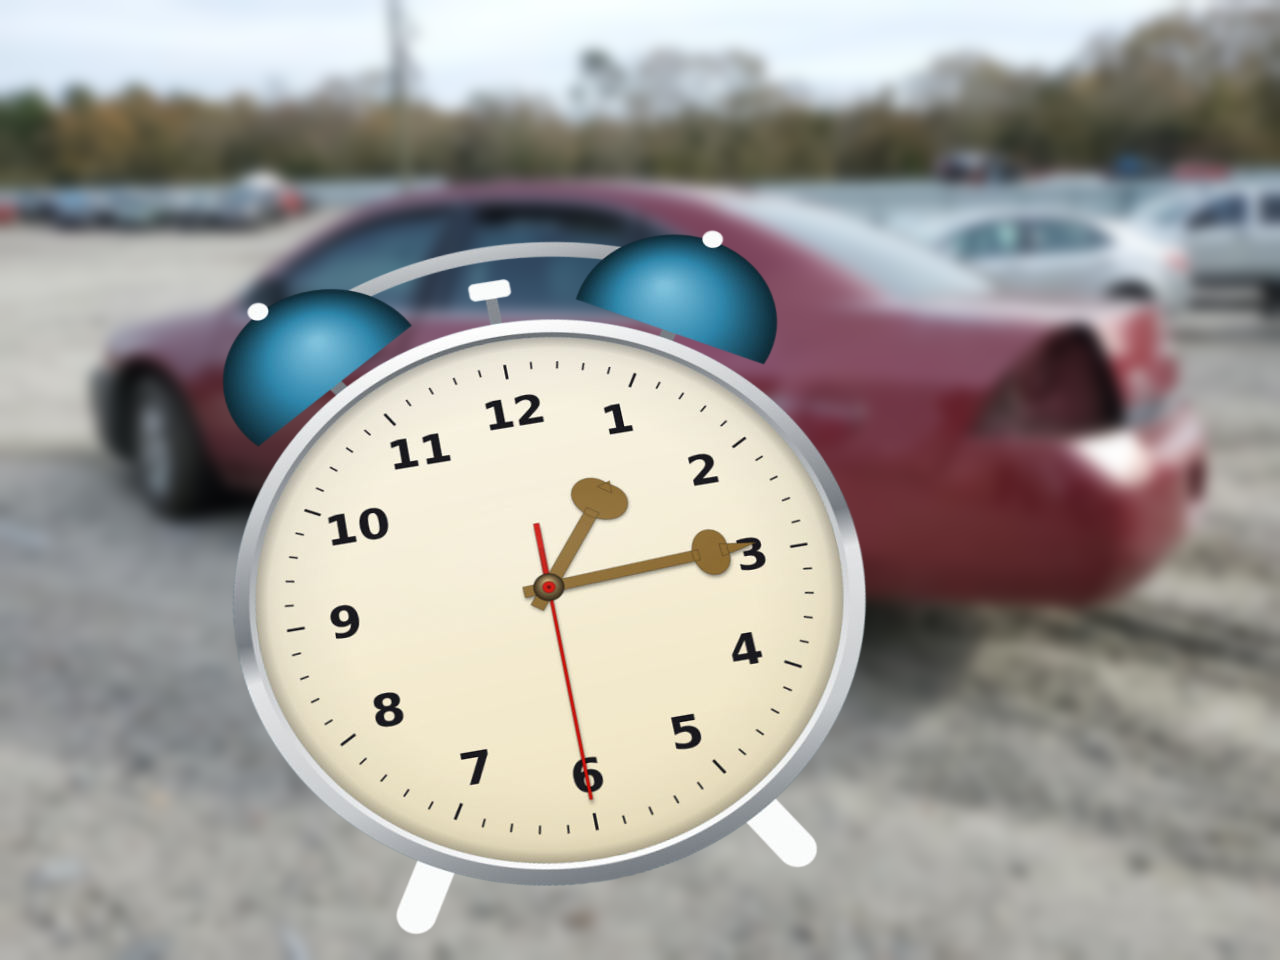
1h14m30s
